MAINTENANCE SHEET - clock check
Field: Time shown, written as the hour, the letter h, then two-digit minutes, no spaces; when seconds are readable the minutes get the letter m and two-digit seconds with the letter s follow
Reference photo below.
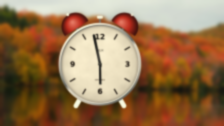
5h58
